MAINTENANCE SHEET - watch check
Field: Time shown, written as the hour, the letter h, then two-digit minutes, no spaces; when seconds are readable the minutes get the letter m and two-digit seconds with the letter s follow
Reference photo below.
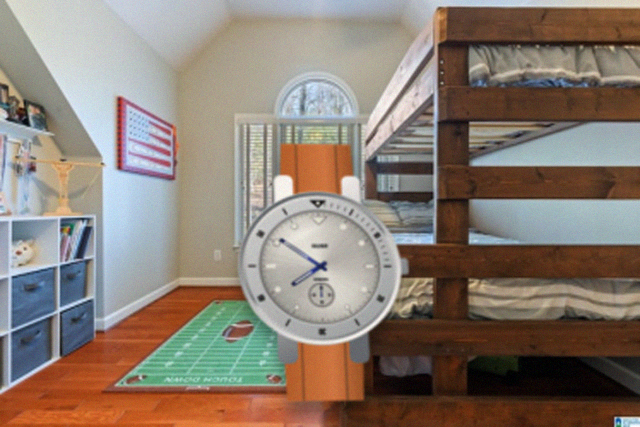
7h51
